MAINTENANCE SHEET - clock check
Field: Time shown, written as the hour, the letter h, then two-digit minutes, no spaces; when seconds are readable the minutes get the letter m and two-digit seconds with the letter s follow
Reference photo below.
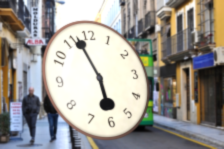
5h57
